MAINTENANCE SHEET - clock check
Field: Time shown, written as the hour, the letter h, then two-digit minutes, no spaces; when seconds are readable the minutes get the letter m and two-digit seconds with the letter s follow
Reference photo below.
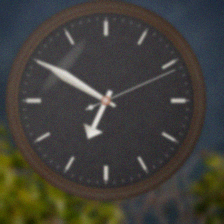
6h50m11s
